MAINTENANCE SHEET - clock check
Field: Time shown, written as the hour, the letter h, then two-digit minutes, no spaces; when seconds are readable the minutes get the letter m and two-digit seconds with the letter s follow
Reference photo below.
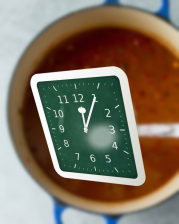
12h05
